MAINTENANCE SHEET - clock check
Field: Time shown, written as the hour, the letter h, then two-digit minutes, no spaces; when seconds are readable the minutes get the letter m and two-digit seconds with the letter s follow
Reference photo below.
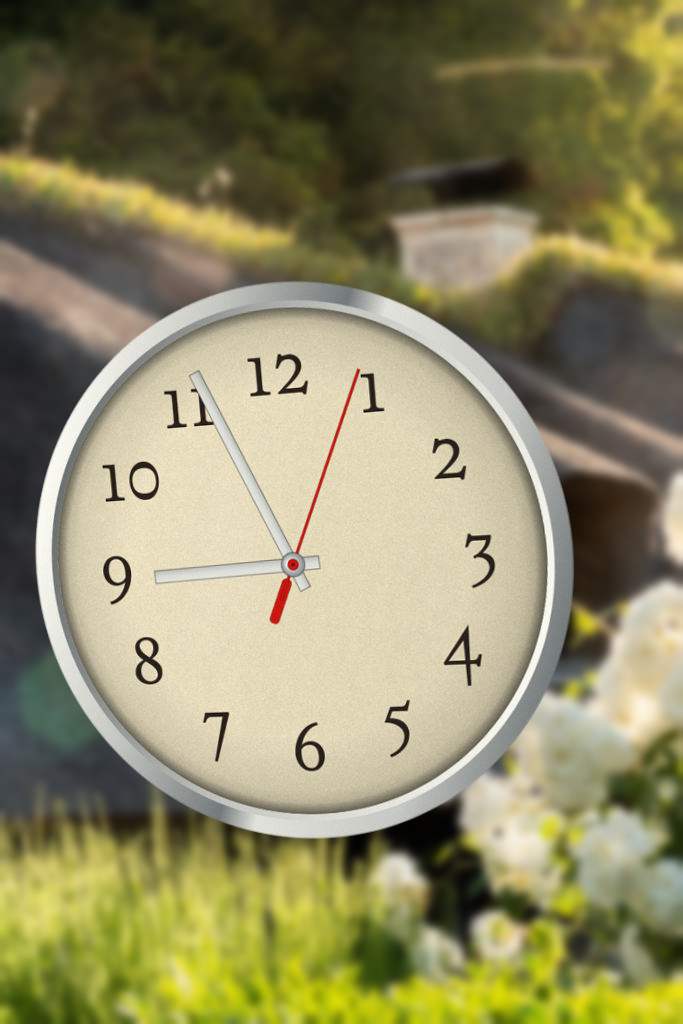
8h56m04s
